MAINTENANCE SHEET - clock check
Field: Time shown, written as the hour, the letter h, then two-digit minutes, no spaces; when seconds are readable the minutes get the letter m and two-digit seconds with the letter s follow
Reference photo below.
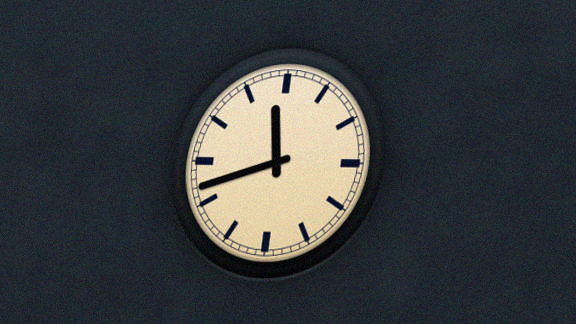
11h42
